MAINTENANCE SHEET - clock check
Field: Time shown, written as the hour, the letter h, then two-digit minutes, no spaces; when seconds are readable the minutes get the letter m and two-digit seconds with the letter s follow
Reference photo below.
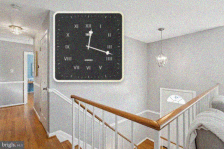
12h18
